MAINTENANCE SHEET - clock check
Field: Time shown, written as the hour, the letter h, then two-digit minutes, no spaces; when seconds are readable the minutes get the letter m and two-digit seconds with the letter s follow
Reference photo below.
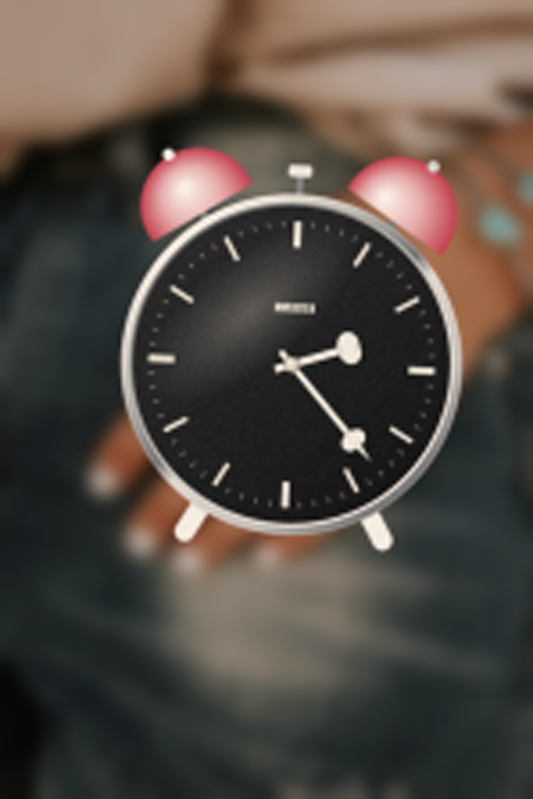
2h23
